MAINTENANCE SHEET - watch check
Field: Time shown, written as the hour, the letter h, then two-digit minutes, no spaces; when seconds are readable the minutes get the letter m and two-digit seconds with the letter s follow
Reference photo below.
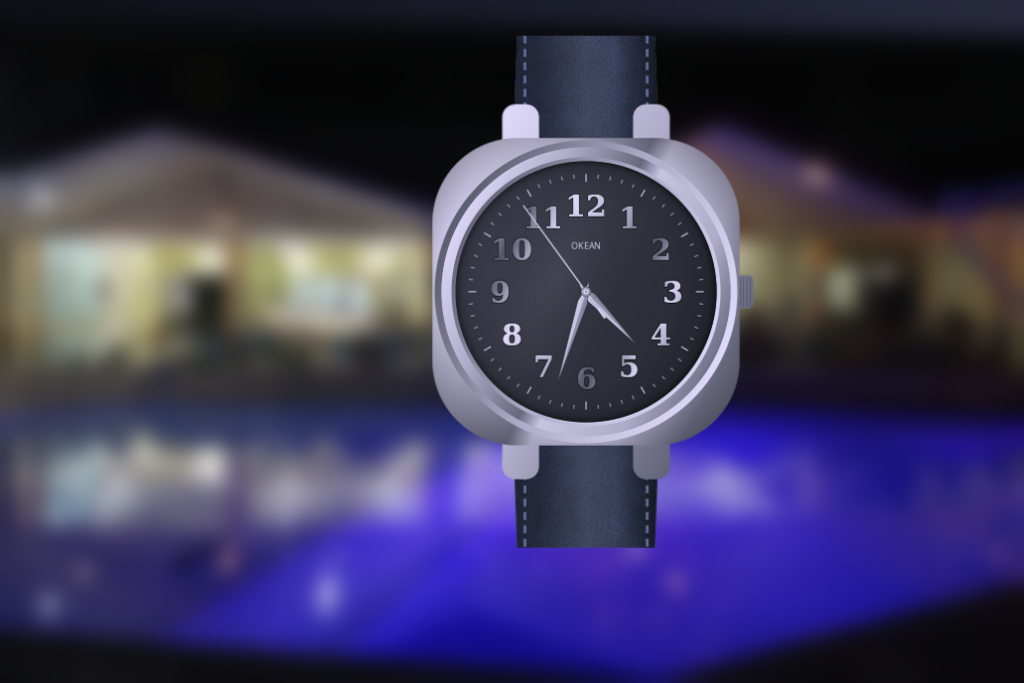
4h32m54s
